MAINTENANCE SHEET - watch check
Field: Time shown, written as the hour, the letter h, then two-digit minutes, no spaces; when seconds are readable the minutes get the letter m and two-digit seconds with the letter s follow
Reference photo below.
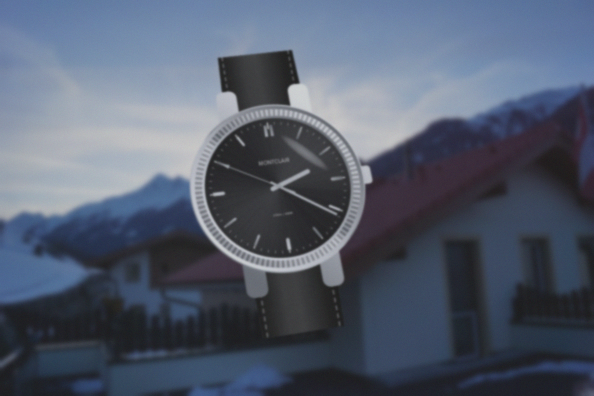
2h20m50s
